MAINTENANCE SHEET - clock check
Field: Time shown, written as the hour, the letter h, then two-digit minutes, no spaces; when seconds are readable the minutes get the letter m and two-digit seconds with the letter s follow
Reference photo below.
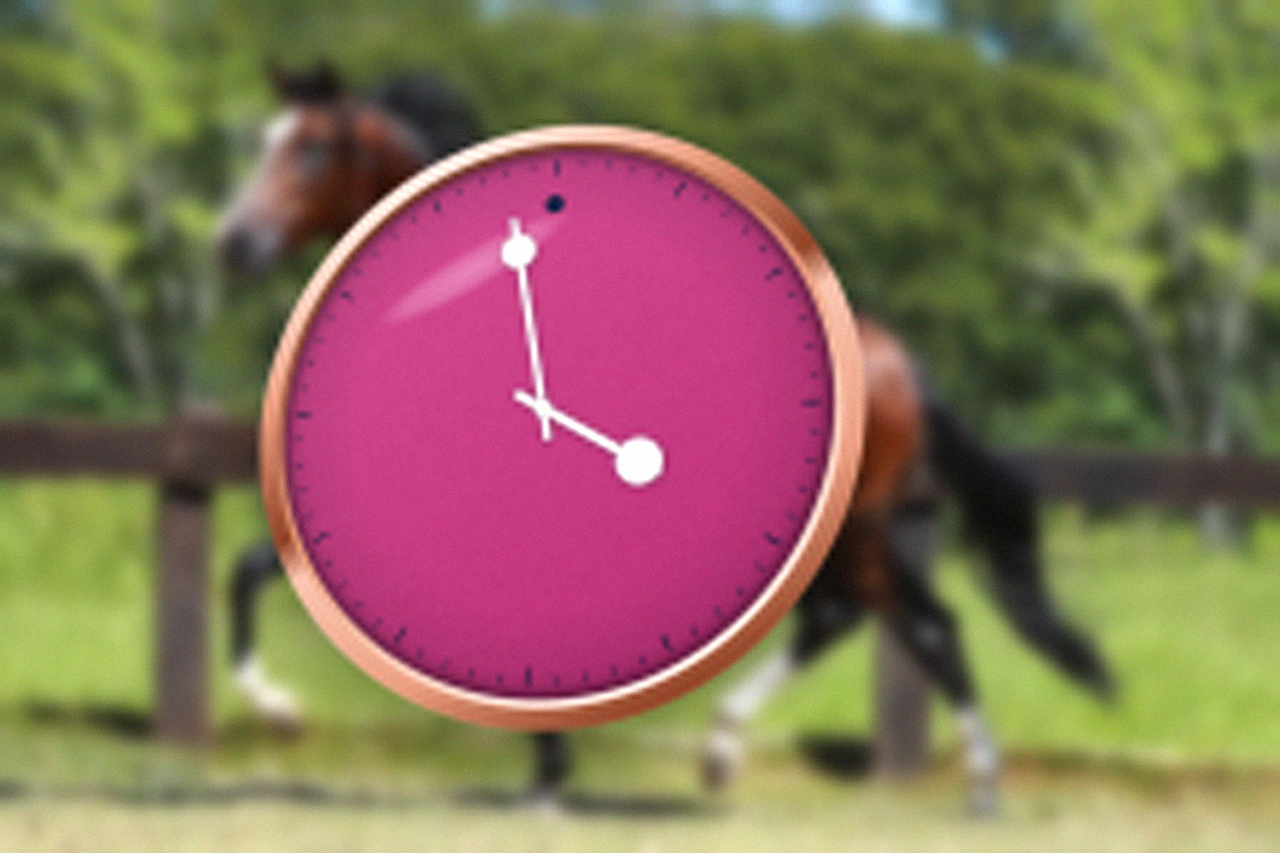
3h58
